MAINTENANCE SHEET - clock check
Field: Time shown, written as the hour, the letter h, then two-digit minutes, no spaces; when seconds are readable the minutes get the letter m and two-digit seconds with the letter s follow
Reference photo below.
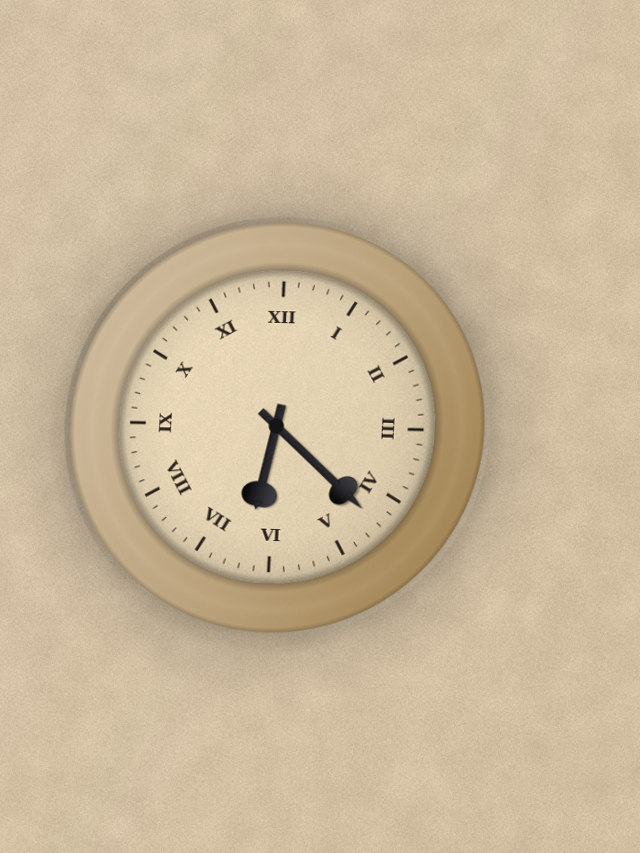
6h22
